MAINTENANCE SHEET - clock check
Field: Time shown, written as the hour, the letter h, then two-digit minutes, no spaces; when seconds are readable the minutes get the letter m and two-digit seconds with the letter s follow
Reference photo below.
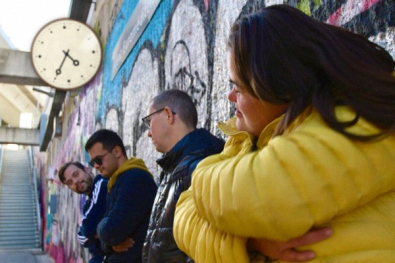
4h35
